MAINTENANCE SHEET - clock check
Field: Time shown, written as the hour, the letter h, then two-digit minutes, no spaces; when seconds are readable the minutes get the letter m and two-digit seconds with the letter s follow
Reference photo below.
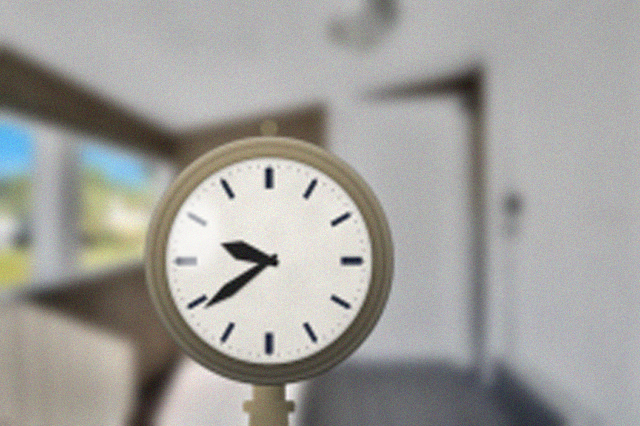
9h39
